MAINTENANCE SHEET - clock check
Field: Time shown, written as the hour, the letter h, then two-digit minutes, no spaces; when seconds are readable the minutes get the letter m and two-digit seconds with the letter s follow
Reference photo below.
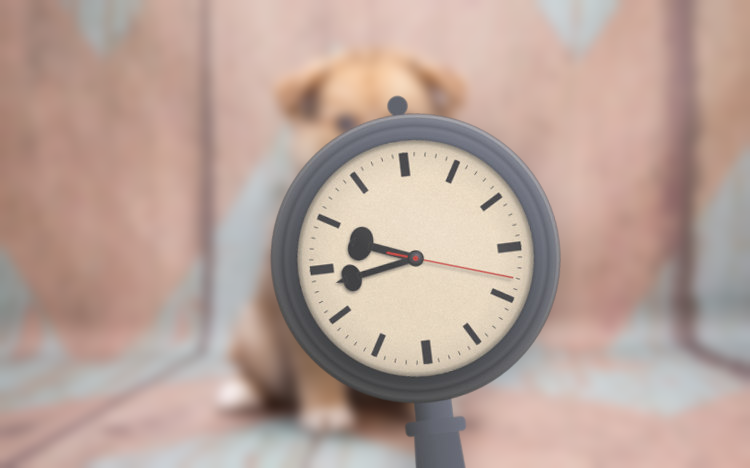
9h43m18s
